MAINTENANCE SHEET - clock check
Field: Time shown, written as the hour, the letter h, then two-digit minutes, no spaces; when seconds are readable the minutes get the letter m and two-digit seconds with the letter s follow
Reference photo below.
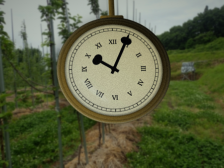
10h04
